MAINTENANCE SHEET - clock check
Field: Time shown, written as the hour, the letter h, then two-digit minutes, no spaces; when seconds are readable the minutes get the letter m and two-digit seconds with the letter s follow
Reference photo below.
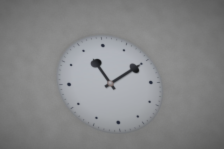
11h10
